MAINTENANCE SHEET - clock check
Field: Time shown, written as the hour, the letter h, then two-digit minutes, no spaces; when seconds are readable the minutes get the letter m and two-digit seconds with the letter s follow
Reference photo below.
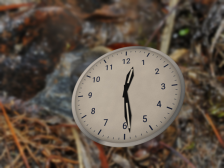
12h29
